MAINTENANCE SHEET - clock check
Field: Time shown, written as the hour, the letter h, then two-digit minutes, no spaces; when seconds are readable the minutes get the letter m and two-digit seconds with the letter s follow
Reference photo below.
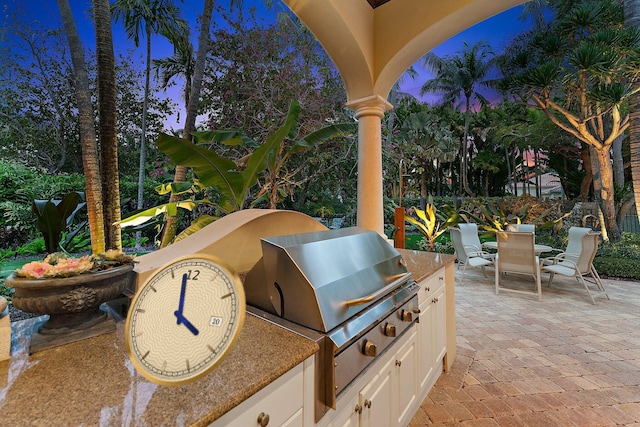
3h58
